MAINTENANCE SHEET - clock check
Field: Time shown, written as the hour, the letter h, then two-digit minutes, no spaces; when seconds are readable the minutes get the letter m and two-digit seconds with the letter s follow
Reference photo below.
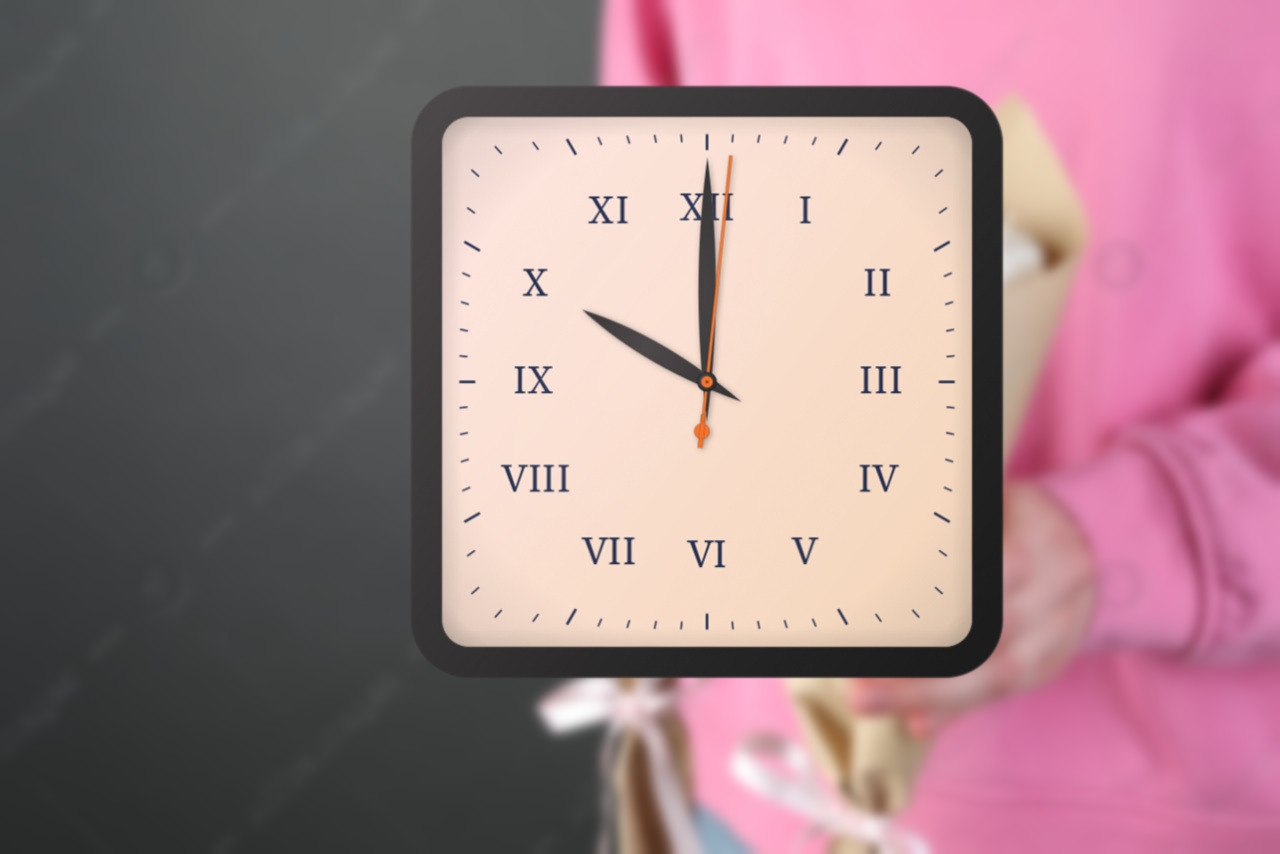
10h00m01s
